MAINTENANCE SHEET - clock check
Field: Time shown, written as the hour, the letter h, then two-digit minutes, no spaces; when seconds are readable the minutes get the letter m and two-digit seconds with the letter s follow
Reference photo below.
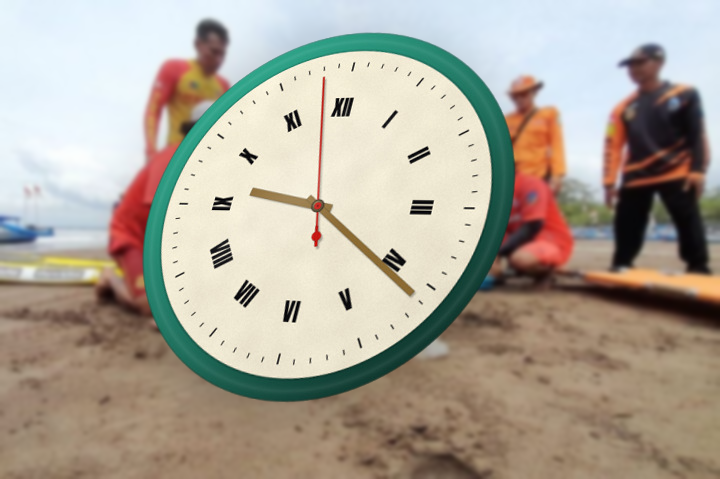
9h20m58s
